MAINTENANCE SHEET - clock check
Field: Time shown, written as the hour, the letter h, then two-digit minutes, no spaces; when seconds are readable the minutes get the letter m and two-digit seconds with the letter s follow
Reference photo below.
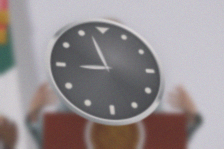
8h57
